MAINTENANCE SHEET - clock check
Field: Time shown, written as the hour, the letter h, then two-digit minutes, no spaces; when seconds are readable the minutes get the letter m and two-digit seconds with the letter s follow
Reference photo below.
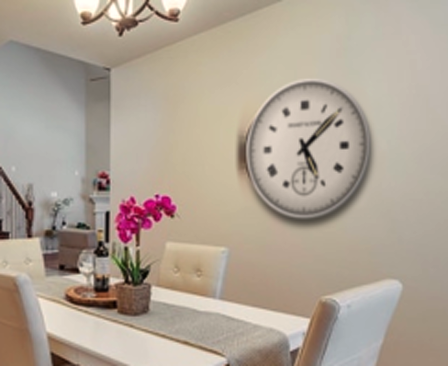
5h08
